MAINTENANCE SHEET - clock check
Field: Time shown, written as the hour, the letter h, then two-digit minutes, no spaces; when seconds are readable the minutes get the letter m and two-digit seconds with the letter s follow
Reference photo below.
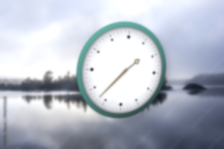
1h37
